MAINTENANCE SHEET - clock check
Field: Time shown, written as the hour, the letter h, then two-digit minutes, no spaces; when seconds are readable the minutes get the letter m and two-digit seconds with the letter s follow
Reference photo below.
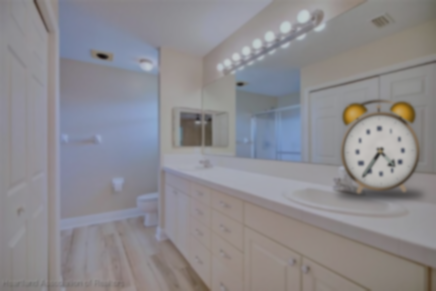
4h36
